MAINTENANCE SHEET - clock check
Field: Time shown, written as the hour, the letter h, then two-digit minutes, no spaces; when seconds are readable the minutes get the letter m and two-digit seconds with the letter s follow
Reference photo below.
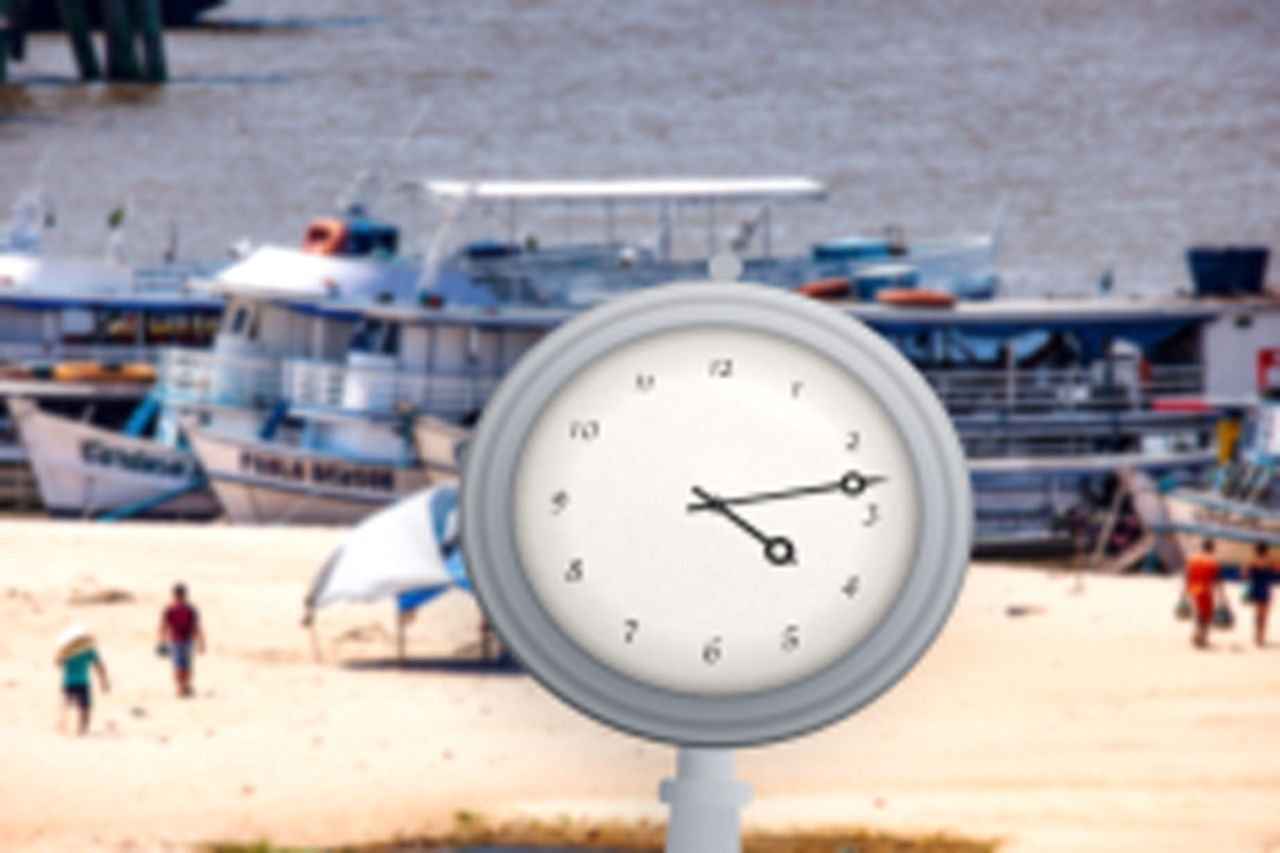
4h13
